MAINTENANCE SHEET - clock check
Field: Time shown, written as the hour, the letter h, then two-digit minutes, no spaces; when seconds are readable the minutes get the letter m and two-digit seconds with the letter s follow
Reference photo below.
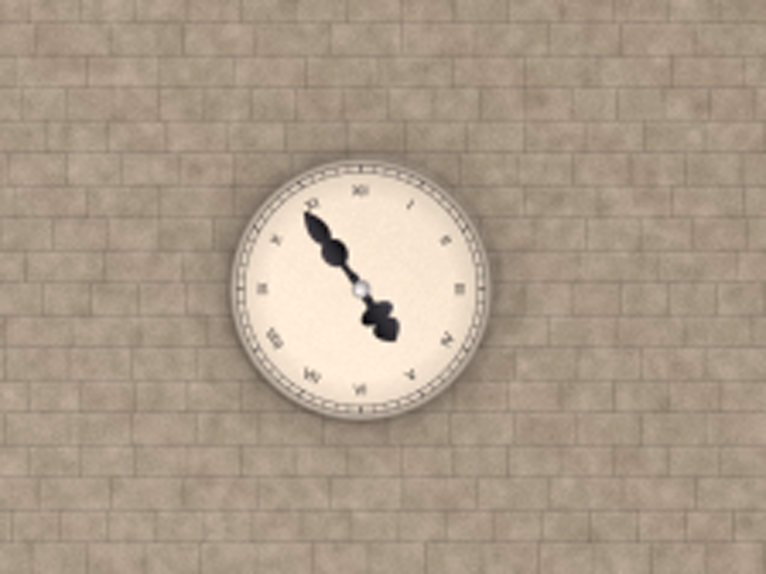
4h54
